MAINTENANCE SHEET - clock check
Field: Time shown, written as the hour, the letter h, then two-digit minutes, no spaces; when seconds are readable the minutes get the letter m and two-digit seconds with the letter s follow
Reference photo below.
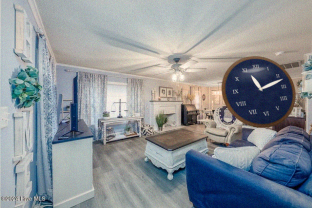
11h12
